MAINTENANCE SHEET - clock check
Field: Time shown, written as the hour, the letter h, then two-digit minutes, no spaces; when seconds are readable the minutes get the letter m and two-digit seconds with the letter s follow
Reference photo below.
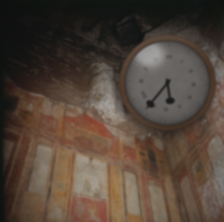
5h36
